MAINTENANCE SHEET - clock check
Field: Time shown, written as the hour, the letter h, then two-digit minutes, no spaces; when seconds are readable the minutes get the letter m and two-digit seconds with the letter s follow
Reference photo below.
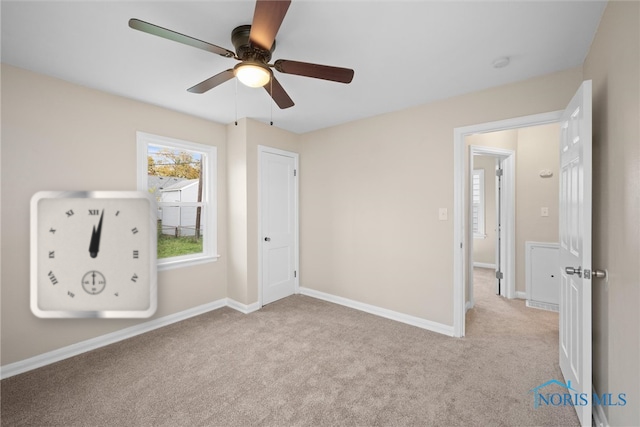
12h02
